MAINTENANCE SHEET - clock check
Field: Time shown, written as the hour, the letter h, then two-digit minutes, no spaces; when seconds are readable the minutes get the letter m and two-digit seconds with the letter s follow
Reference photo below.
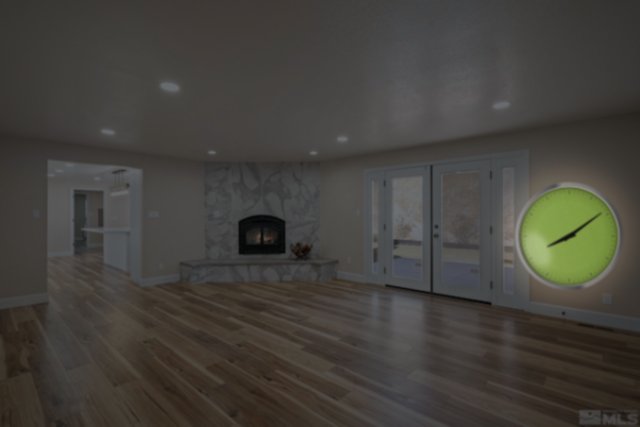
8h09
